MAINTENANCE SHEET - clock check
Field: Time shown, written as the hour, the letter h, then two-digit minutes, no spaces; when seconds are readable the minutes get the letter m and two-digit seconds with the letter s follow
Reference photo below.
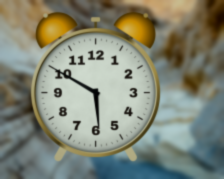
5h50
